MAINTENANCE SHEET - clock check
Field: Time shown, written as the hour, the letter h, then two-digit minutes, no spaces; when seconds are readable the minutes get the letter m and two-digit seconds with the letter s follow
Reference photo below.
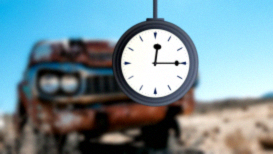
12h15
